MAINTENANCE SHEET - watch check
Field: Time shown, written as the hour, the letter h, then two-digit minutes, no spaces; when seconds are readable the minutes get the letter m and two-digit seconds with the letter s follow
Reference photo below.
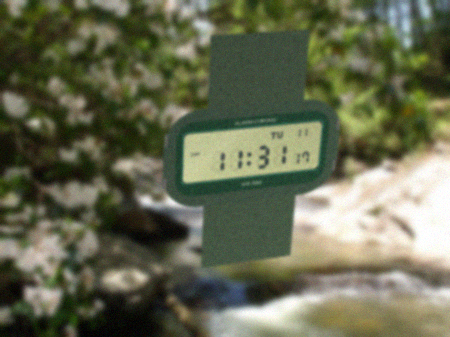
11h31m17s
